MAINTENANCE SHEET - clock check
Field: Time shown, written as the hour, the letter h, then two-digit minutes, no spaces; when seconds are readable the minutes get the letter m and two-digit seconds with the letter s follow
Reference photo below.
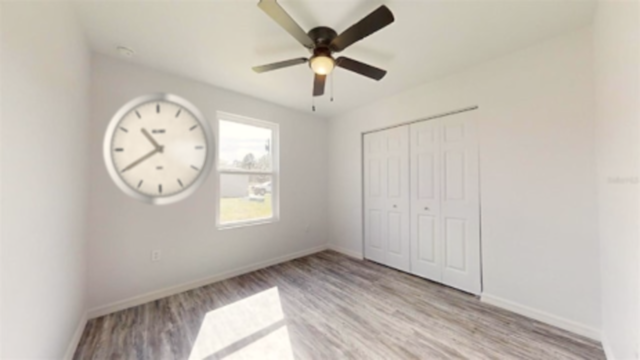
10h40
